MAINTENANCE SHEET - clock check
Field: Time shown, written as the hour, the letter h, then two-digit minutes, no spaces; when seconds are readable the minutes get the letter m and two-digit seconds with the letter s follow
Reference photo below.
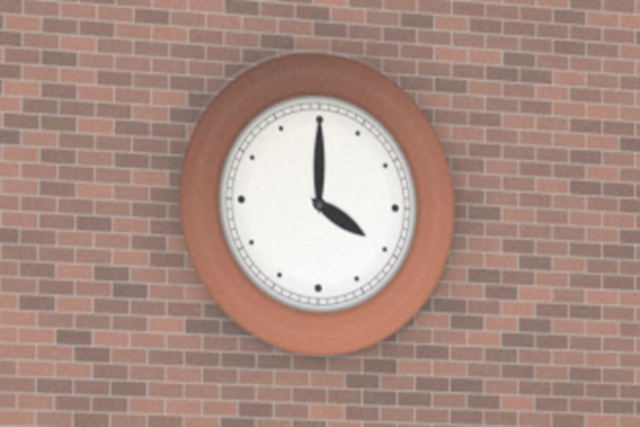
4h00
